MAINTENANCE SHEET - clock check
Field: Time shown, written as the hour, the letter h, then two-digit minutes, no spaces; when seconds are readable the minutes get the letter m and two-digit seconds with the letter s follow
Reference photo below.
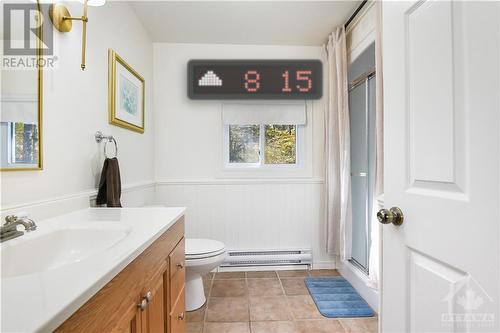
8h15
